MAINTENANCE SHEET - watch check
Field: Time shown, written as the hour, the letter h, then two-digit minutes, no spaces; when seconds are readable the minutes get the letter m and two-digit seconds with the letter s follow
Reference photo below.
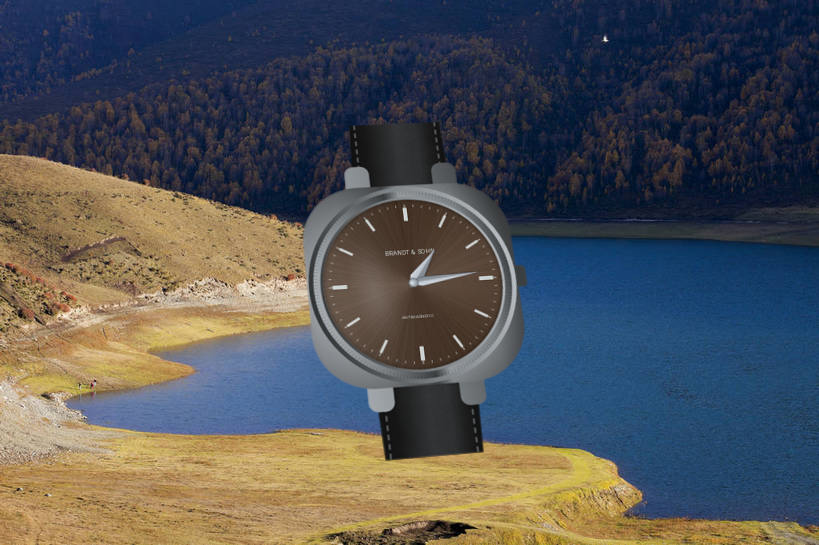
1h14
